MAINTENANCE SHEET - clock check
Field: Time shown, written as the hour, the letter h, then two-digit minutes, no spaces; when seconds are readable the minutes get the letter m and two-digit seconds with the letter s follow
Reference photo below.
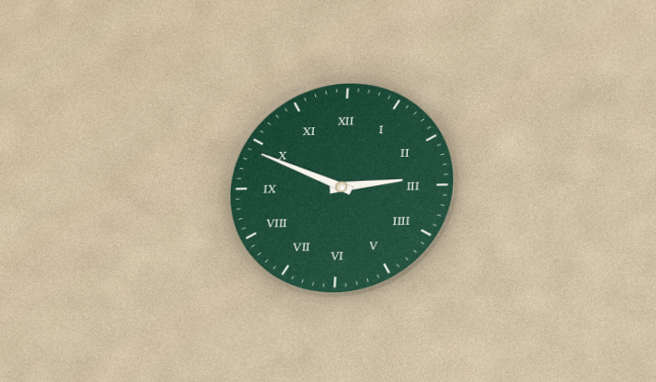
2h49
